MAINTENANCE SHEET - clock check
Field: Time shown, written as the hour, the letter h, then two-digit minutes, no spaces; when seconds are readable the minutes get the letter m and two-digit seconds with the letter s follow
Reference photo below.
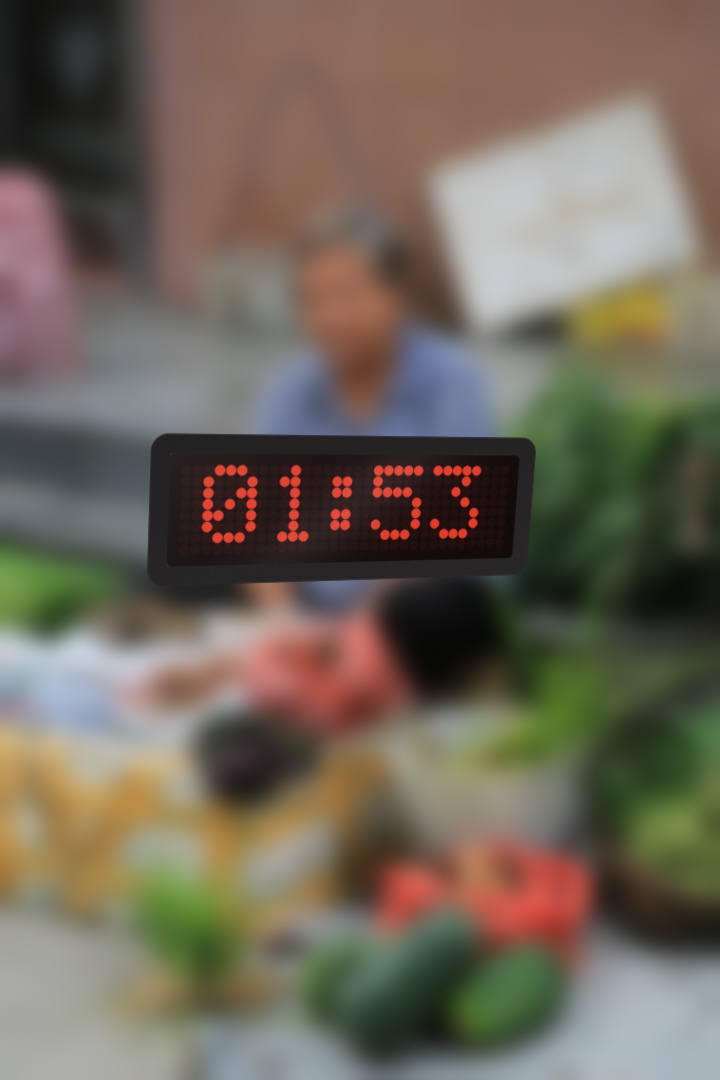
1h53
